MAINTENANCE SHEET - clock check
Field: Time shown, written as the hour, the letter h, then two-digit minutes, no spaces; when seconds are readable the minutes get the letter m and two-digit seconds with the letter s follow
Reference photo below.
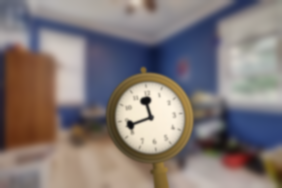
11h43
